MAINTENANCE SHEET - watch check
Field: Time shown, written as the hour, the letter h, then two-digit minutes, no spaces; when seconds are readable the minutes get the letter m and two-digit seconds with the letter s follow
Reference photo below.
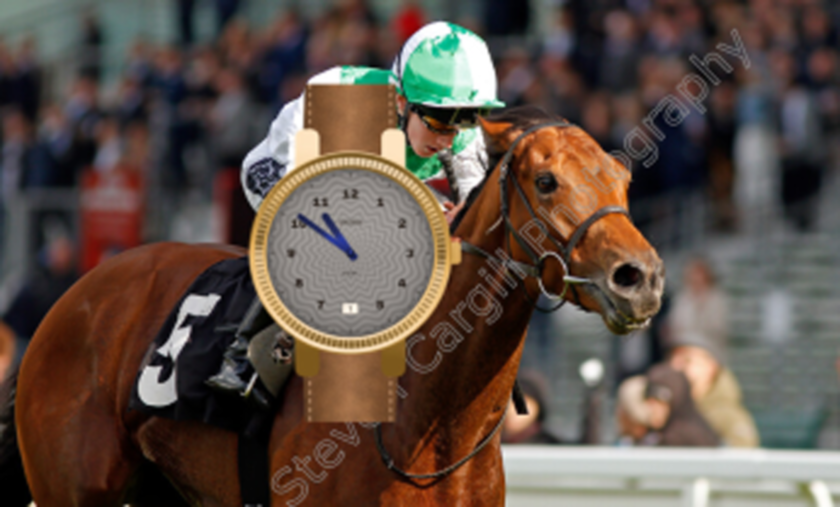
10h51
